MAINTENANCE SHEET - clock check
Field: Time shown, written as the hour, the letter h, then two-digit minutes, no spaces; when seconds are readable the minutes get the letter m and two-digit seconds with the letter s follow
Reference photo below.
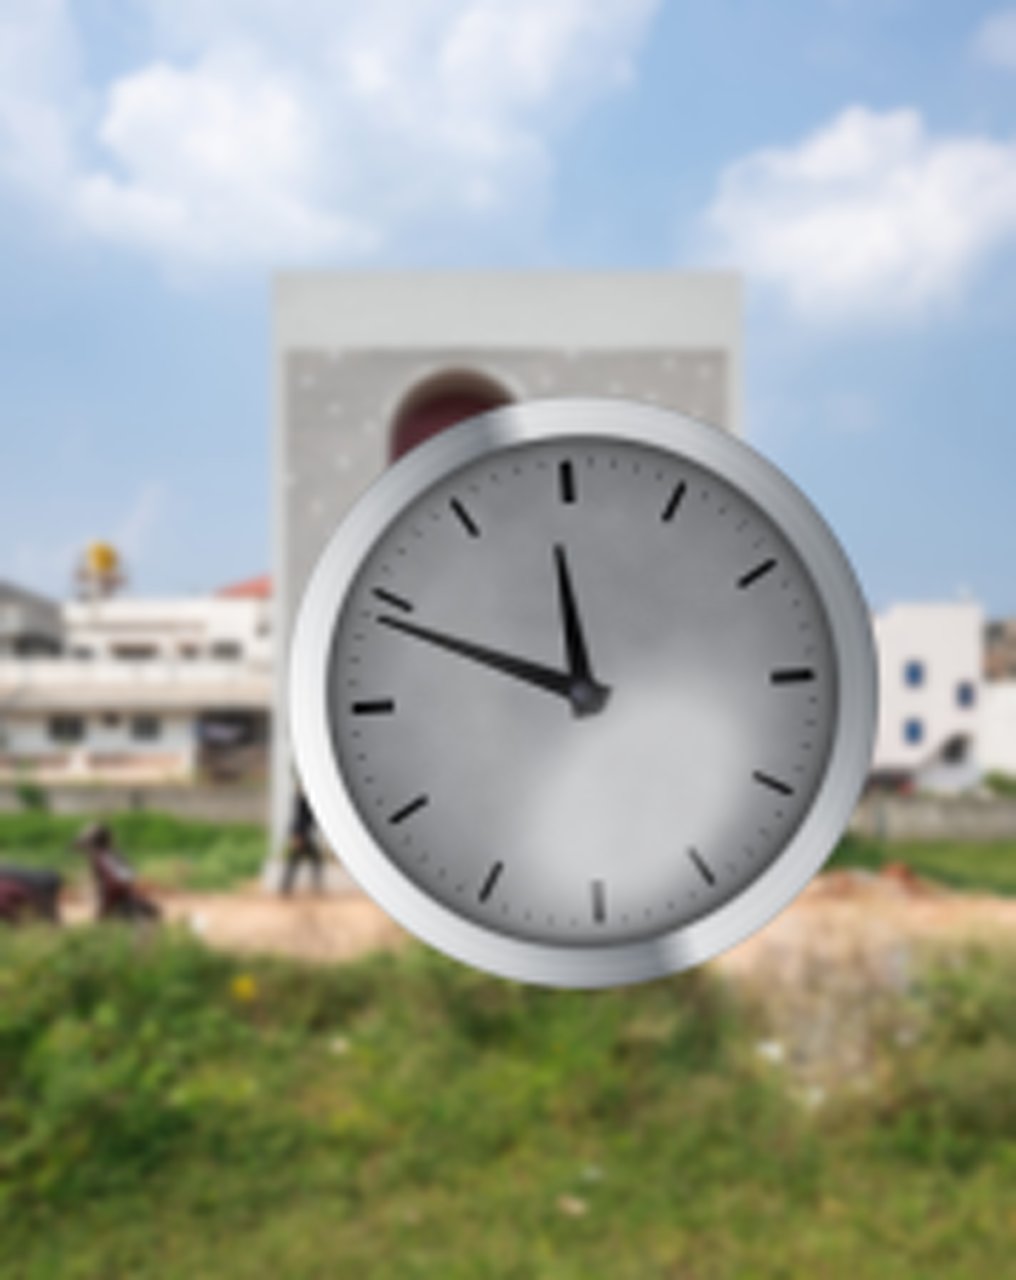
11h49
